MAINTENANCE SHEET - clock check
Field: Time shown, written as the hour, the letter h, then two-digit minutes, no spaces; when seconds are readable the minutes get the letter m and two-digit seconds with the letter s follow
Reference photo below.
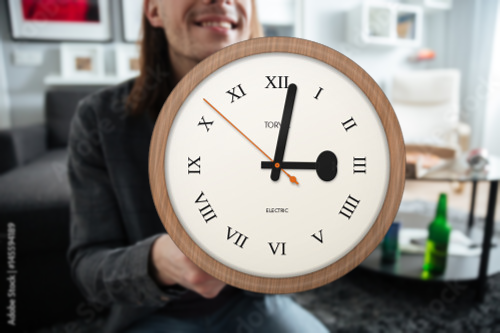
3h01m52s
